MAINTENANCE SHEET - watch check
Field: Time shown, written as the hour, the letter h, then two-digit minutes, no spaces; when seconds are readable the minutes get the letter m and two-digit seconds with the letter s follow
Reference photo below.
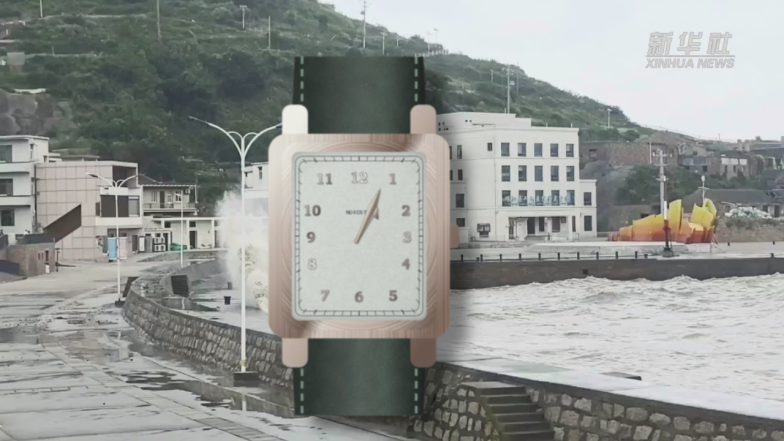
1h04
